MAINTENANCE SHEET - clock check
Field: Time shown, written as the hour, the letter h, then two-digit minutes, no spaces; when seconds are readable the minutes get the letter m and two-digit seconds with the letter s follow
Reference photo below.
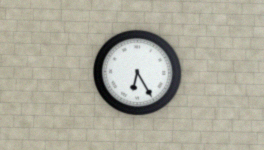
6h25
